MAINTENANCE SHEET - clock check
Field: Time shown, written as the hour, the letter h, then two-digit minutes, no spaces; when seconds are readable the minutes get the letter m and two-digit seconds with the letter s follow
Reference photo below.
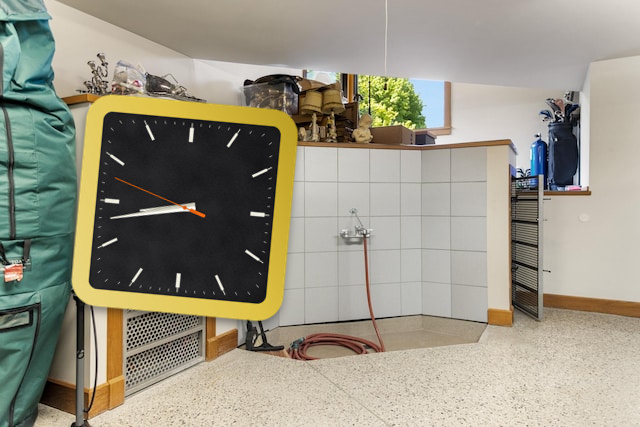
8h42m48s
